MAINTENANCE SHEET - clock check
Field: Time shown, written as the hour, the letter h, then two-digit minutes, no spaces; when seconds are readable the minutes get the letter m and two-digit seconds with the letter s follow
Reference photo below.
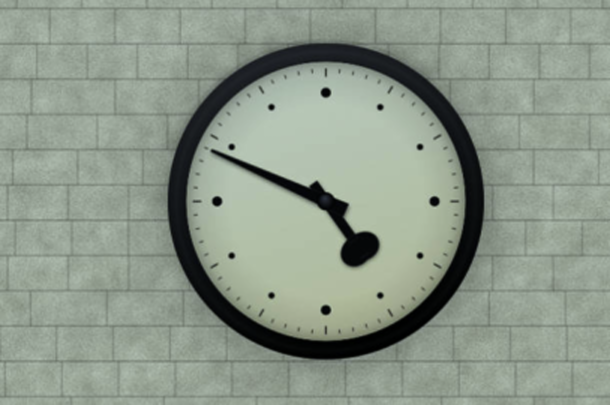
4h49
